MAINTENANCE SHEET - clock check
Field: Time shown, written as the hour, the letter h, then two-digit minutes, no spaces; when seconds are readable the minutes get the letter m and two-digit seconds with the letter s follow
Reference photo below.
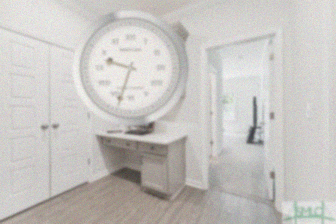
9h33
